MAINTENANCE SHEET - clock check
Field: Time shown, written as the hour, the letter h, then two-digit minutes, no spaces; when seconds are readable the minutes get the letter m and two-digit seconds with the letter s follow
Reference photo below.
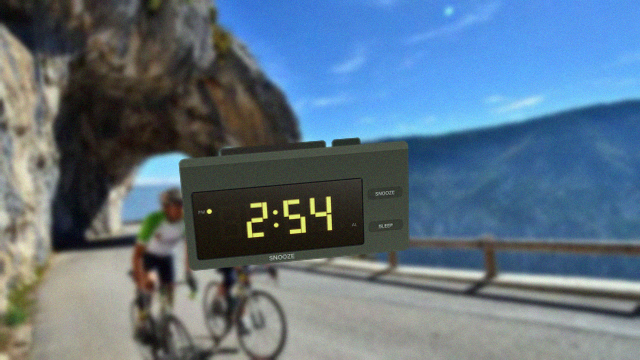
2h54
